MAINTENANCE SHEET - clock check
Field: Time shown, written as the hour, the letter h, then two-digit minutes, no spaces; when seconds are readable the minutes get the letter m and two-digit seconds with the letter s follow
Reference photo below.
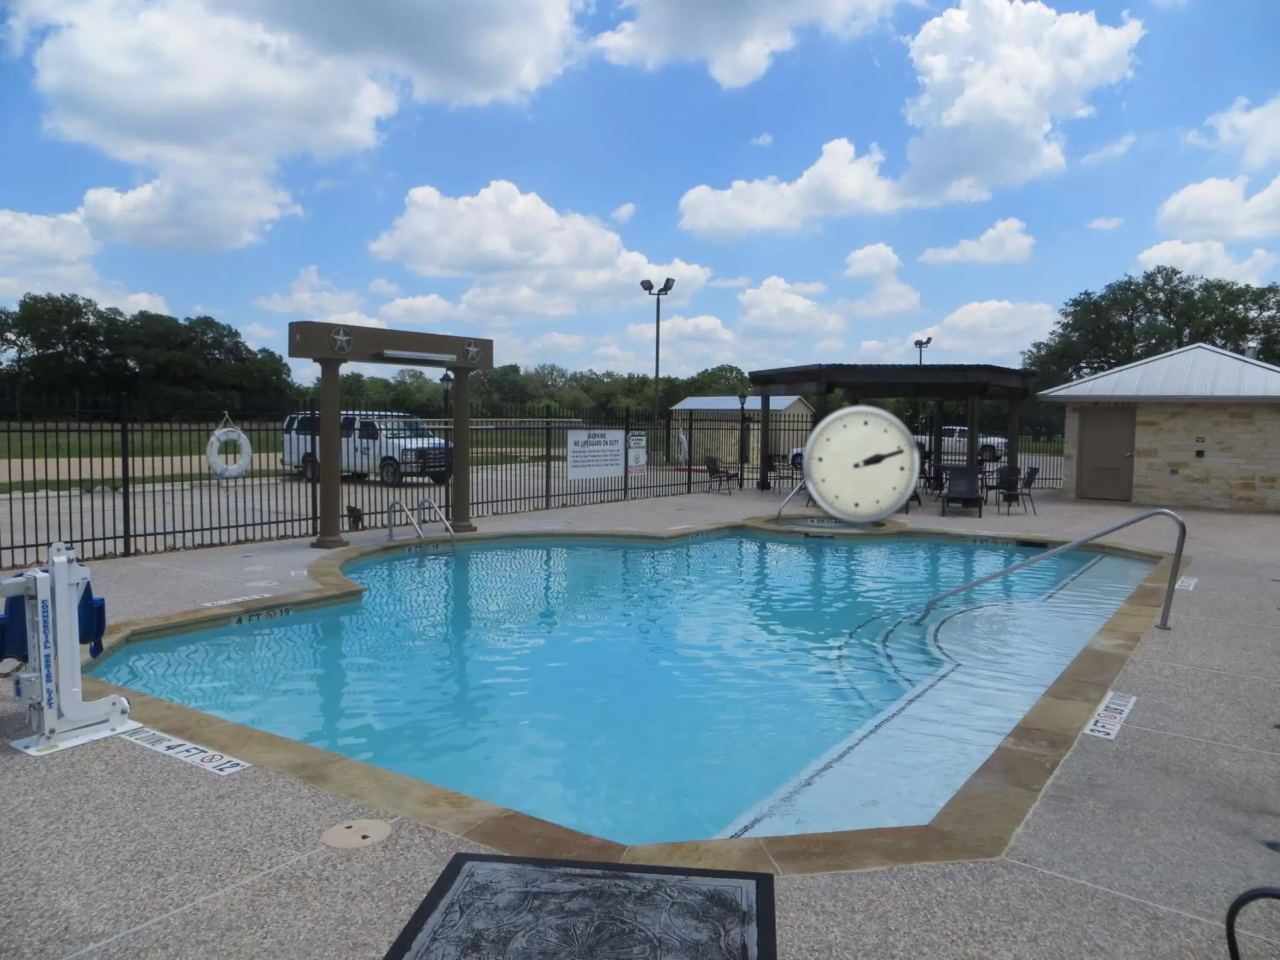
2h11
